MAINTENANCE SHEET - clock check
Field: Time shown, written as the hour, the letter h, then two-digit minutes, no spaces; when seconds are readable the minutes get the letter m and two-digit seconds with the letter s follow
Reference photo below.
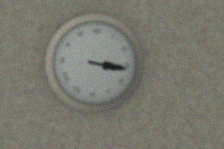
3h16
